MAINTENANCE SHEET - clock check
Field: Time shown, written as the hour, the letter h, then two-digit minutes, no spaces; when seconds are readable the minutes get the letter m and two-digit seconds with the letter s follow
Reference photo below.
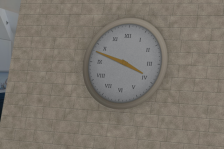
3h48
